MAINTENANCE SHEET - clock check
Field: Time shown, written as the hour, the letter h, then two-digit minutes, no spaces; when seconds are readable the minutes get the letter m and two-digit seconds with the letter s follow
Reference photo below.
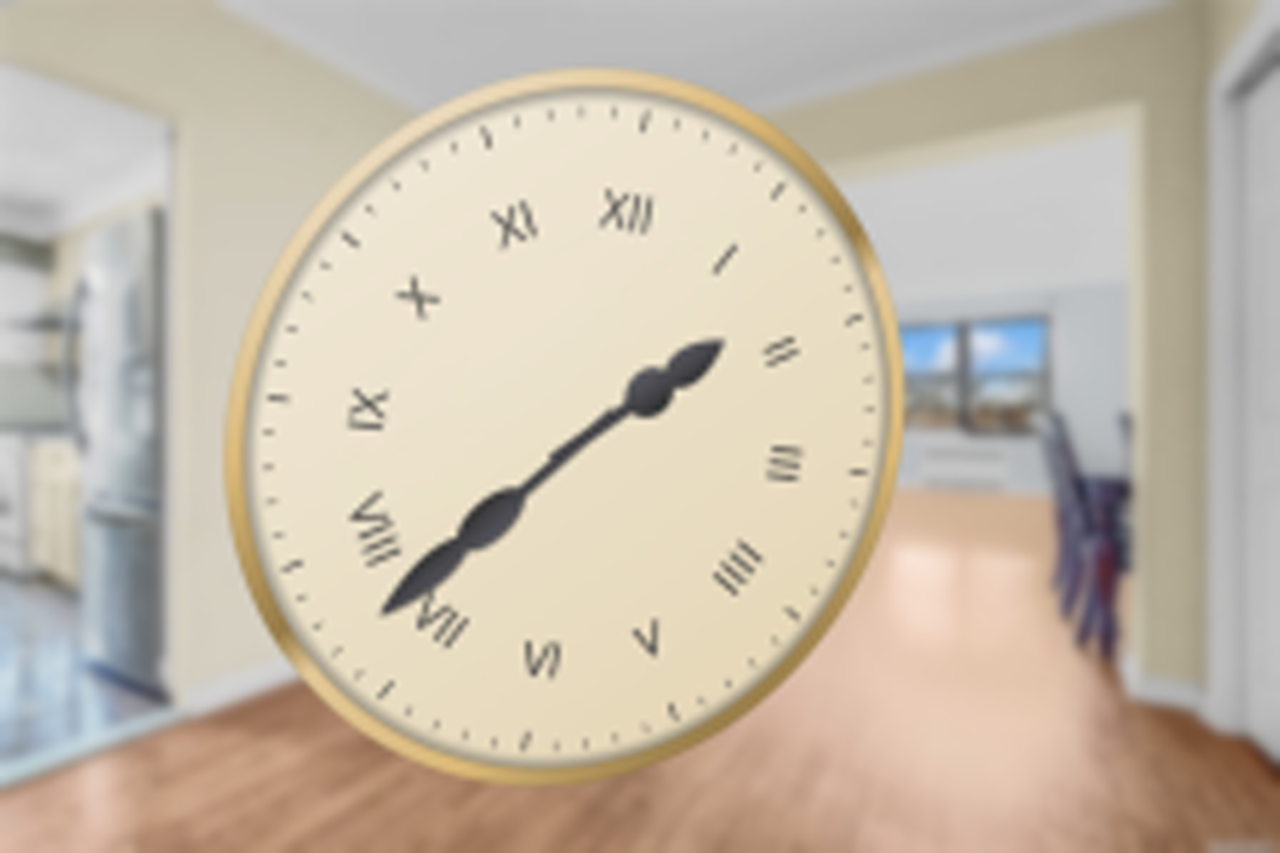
1h37
